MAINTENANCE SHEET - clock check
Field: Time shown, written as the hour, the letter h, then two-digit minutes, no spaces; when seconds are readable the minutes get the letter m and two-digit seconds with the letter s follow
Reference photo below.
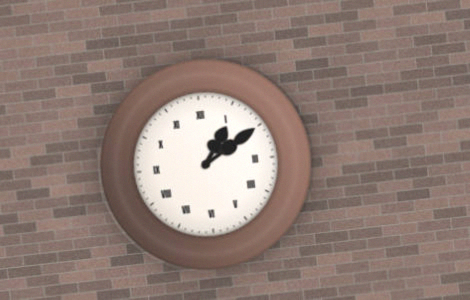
1h10
